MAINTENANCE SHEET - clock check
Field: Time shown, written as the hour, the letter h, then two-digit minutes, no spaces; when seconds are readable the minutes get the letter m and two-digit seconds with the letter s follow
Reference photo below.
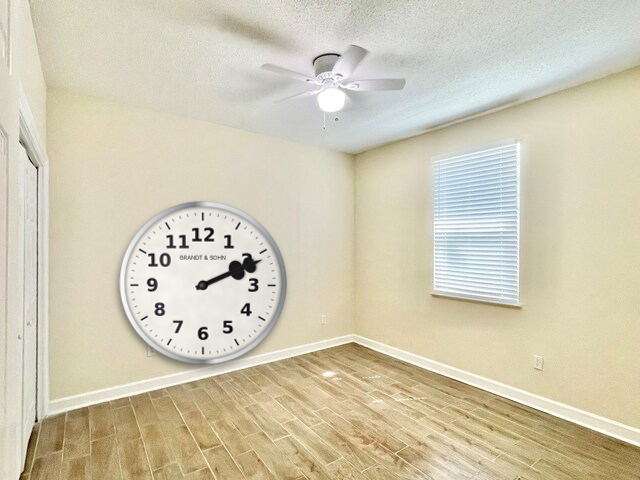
2h11
